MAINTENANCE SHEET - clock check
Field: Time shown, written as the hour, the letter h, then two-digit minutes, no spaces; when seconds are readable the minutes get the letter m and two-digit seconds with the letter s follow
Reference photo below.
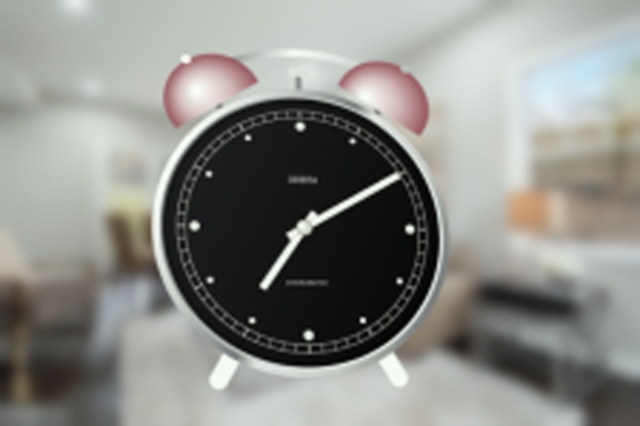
7h10
